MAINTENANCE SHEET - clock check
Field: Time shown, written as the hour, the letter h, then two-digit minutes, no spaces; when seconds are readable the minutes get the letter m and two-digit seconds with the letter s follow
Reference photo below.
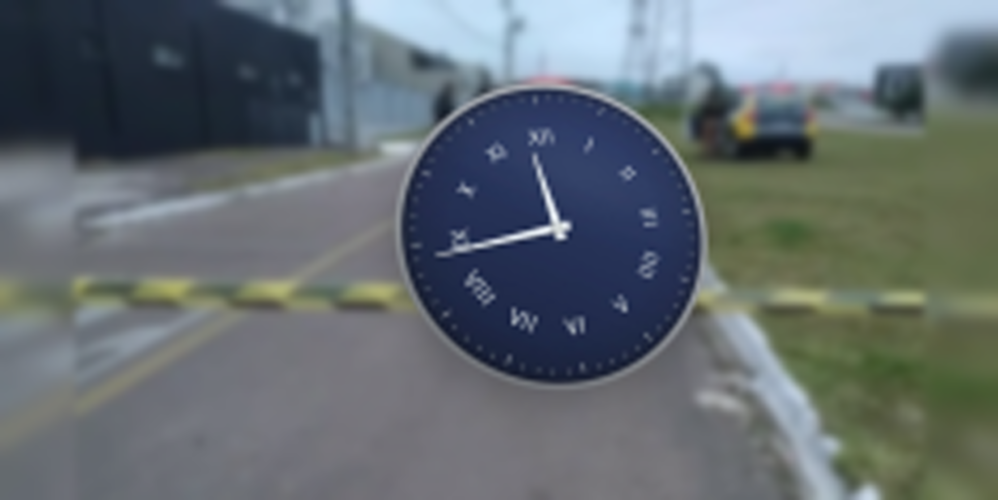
11h44
